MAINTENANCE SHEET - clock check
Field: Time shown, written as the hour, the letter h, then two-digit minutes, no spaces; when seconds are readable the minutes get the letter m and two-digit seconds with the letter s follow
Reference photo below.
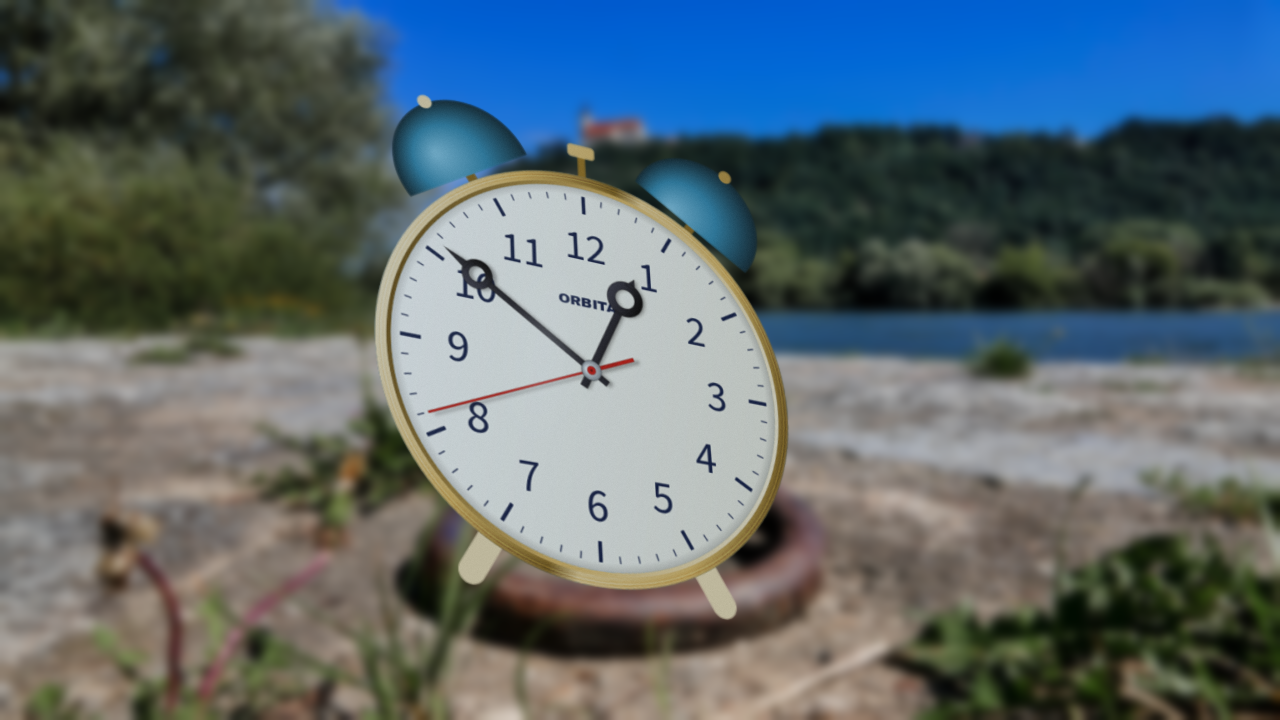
12h50m41s
